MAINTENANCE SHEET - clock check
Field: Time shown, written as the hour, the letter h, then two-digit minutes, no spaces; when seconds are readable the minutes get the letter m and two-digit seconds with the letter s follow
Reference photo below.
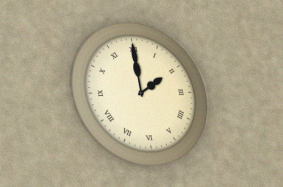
2h00
